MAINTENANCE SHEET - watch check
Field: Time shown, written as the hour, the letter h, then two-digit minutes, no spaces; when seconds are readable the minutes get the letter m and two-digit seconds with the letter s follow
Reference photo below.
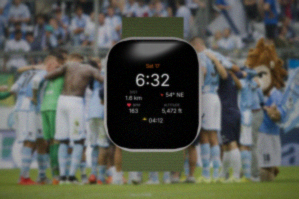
6h32
